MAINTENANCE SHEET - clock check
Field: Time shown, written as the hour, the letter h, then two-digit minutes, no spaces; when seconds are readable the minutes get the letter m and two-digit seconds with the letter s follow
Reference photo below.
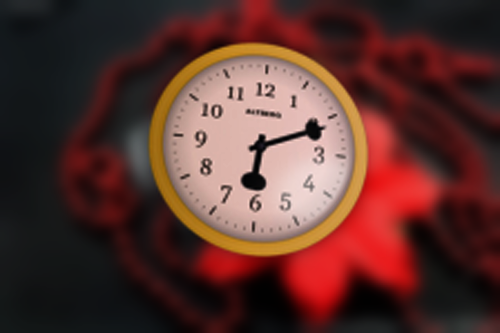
6h11
